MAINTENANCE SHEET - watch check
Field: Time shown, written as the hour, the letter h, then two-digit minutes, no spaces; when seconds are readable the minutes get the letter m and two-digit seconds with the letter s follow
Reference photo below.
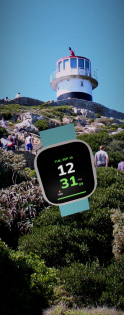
12h31
